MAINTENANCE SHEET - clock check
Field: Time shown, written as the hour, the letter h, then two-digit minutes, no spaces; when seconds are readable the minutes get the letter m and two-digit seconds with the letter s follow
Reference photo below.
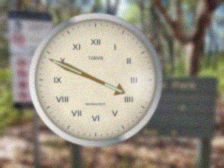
3h49
